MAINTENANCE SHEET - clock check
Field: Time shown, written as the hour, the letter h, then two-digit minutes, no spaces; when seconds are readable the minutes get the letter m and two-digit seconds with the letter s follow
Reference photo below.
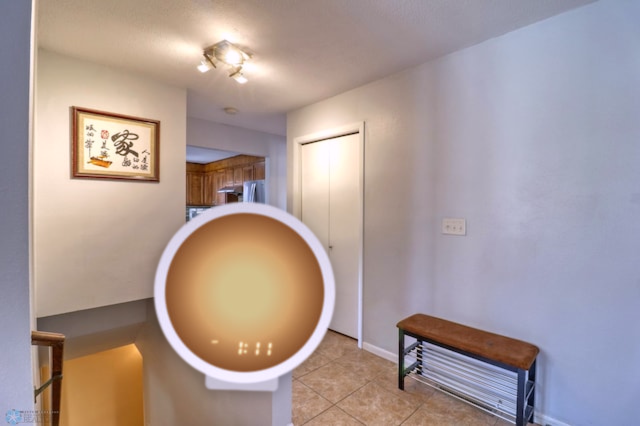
1h11
